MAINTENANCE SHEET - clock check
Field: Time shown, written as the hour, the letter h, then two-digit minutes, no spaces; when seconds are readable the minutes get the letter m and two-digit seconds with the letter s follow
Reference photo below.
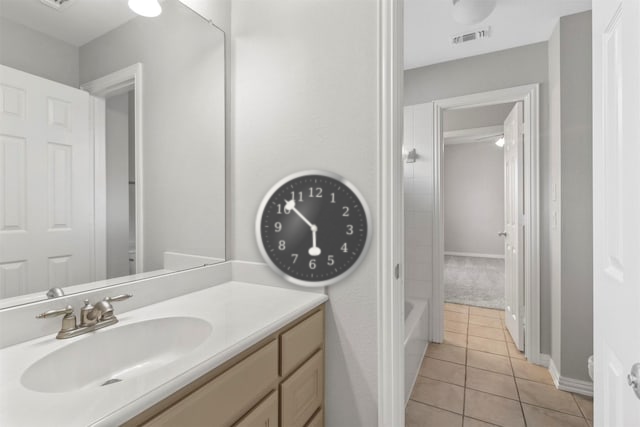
5h52
